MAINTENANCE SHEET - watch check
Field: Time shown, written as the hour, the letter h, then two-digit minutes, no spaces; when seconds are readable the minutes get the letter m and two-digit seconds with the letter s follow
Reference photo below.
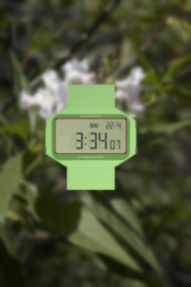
3h34
